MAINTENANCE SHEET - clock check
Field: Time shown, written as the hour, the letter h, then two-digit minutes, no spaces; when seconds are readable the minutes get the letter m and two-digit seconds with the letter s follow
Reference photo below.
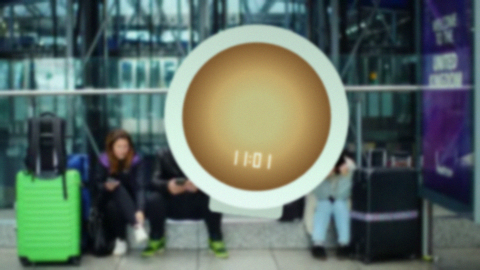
11h01
